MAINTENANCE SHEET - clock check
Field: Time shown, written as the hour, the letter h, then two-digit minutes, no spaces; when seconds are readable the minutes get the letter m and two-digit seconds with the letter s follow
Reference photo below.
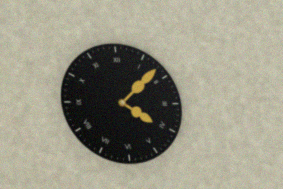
4h08
